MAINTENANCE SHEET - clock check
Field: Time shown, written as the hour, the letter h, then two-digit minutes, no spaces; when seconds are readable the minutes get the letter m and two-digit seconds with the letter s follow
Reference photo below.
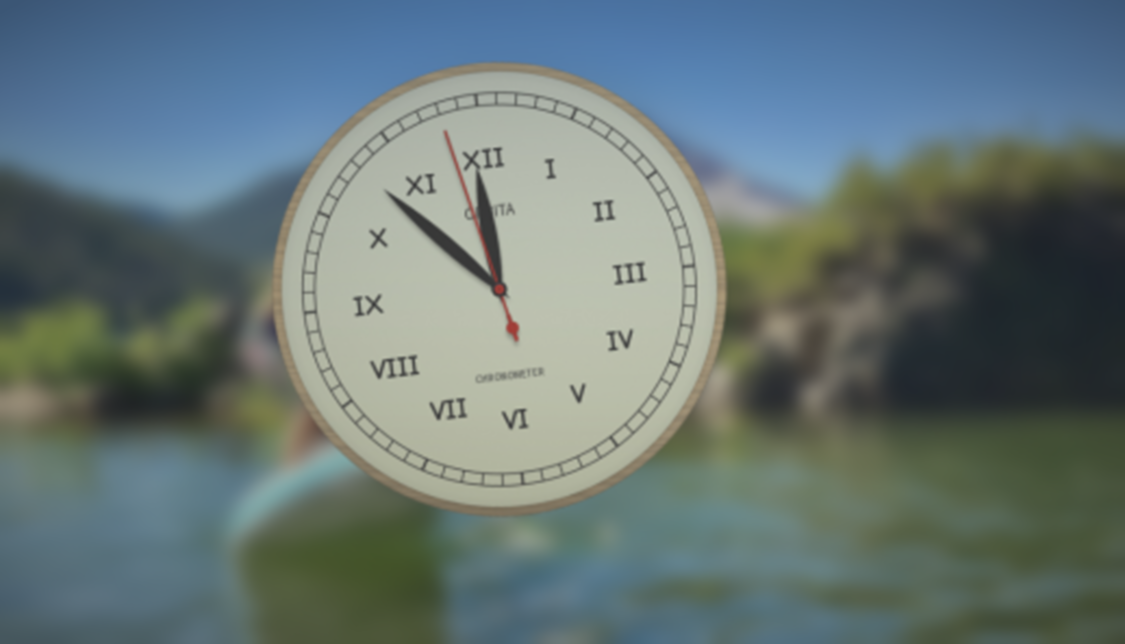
11h52m58s
